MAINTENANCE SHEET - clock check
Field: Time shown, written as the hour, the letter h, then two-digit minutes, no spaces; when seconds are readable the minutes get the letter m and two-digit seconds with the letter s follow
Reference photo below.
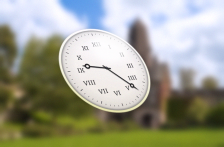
9h23
